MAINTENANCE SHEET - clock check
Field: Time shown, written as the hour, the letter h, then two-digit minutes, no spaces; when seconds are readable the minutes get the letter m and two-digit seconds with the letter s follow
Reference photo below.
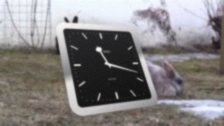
11h18
